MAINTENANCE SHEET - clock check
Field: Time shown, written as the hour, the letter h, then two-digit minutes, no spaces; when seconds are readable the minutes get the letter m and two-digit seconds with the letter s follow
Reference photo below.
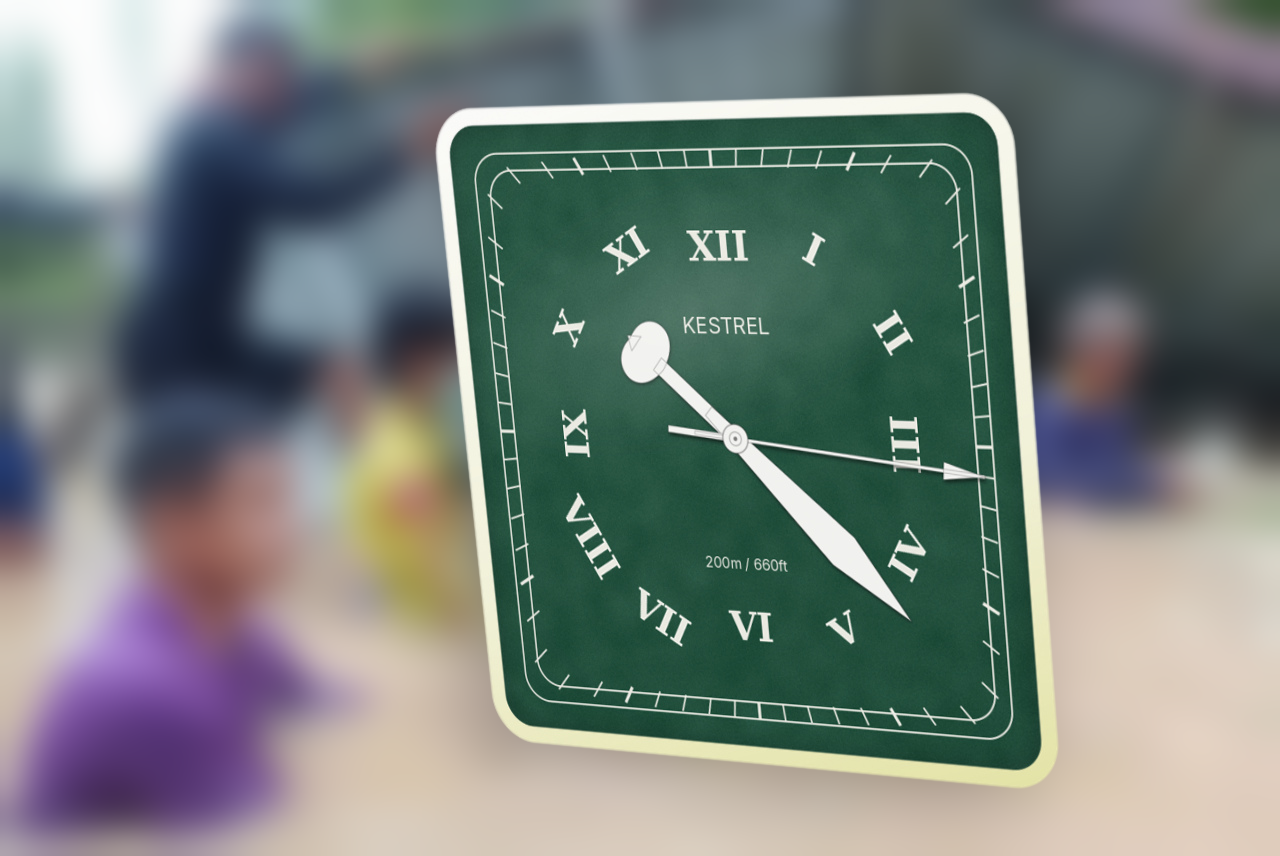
10h22m16s
